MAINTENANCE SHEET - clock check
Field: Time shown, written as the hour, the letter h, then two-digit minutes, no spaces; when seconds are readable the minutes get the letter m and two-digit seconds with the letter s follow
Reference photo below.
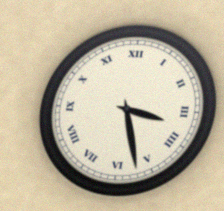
3h27
